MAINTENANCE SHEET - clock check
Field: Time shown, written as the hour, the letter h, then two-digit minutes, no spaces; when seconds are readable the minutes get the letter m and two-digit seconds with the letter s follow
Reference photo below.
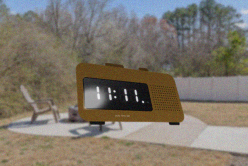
11h11
